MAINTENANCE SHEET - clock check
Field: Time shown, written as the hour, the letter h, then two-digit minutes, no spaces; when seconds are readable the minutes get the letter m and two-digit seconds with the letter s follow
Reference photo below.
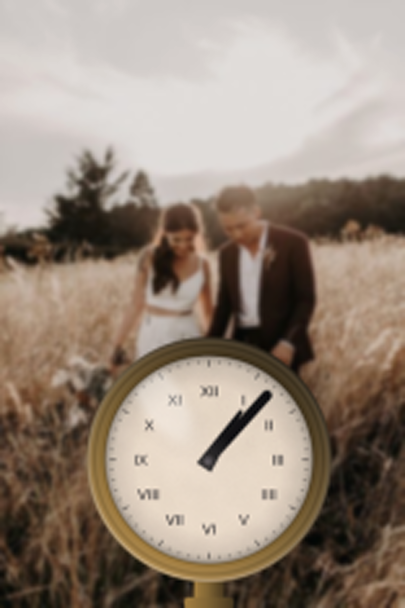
1h07
